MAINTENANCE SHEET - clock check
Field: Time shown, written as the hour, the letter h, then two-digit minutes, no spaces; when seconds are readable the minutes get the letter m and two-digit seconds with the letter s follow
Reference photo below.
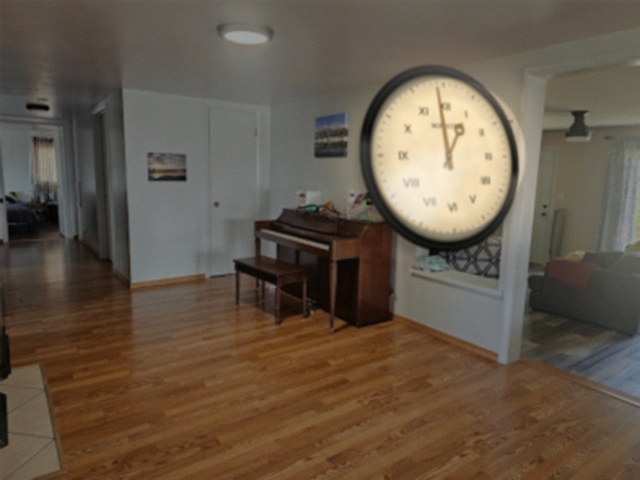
12h59
